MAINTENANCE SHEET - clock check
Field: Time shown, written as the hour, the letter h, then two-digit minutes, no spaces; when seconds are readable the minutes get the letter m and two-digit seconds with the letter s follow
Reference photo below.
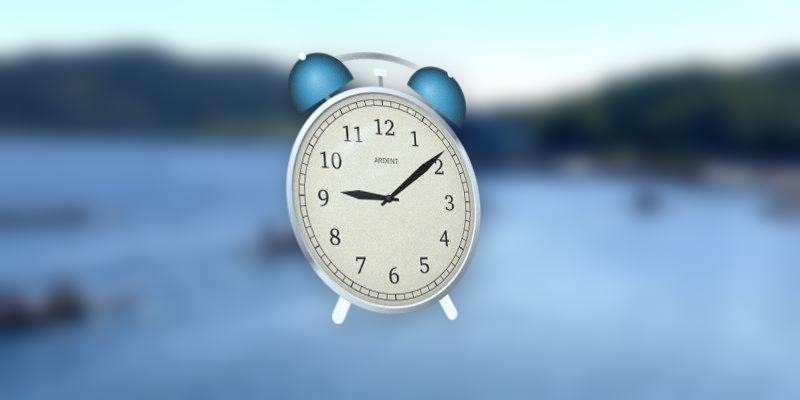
9h09
